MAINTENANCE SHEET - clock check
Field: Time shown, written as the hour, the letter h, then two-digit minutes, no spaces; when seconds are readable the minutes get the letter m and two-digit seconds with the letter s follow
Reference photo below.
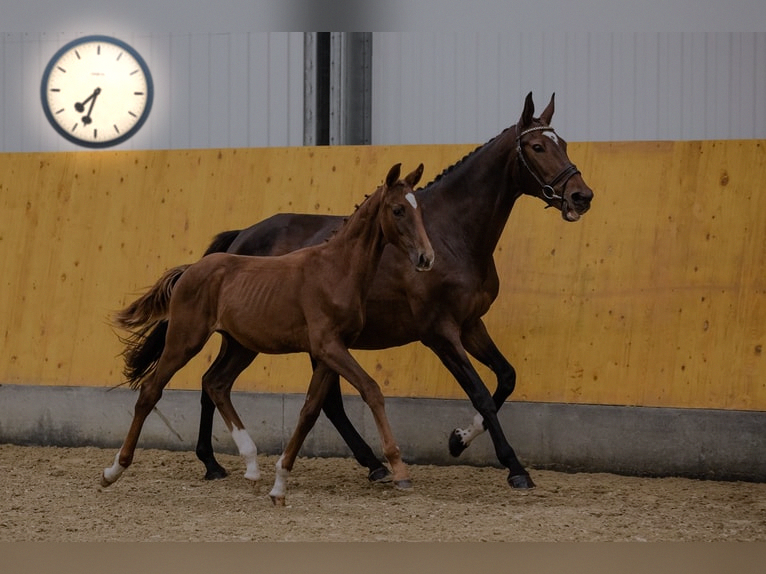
7h33
